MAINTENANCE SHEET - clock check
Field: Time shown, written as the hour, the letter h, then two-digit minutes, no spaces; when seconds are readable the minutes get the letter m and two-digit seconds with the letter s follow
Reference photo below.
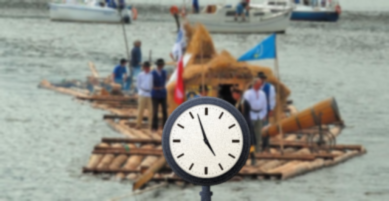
4h57
